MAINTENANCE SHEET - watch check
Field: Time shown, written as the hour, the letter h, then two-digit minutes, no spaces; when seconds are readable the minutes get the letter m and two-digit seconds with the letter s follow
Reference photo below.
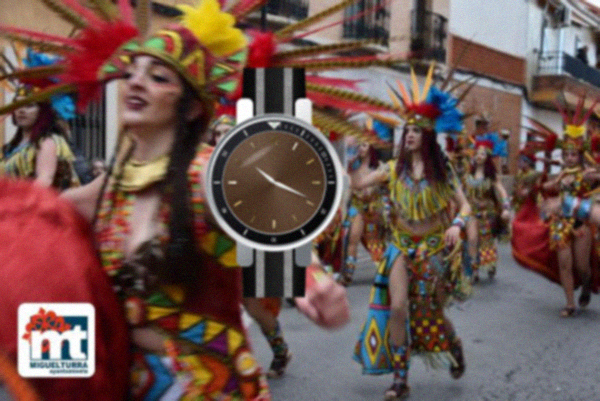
10h19
